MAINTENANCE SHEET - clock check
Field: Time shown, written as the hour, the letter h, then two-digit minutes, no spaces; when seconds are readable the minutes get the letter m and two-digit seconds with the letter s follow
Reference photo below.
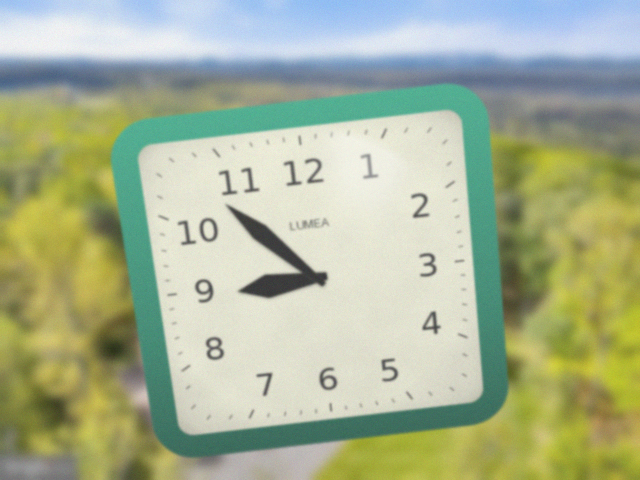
8h53
